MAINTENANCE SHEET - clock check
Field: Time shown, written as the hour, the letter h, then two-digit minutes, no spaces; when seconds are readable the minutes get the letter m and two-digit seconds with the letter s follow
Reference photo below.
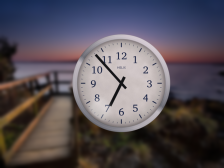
6h53
